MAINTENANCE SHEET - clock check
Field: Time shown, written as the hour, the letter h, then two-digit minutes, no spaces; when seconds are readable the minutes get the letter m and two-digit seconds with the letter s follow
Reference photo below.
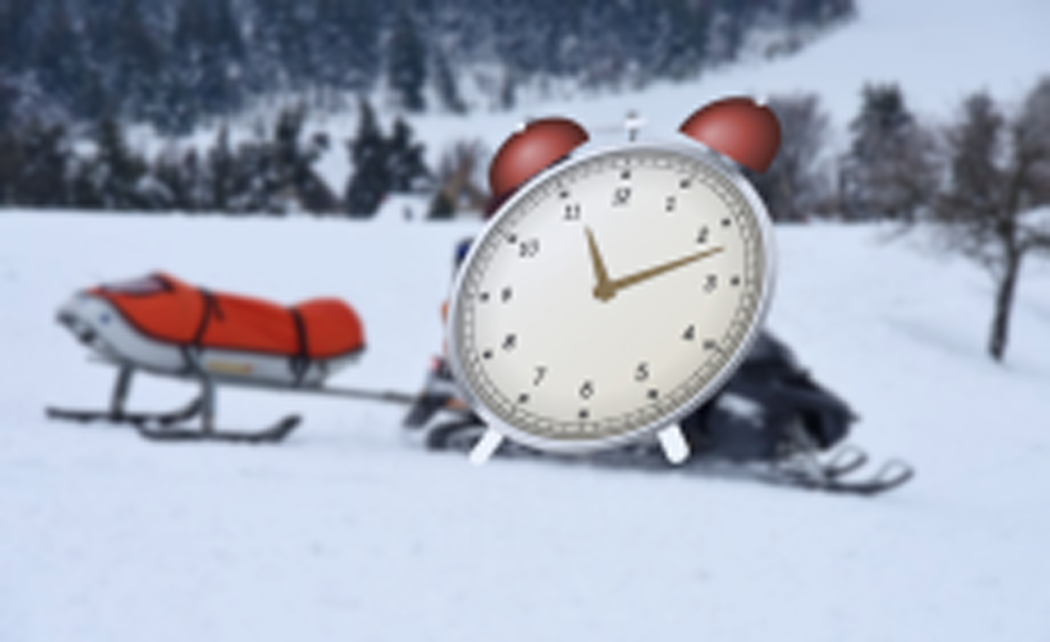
11h12
